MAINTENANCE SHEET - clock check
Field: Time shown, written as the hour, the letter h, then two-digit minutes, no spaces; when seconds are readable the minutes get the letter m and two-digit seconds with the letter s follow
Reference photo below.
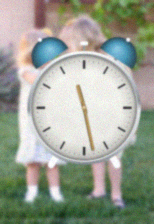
11h28
